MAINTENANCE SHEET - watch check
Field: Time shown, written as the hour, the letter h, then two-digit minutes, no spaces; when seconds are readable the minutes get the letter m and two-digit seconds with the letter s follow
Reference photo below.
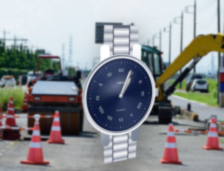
1h04
